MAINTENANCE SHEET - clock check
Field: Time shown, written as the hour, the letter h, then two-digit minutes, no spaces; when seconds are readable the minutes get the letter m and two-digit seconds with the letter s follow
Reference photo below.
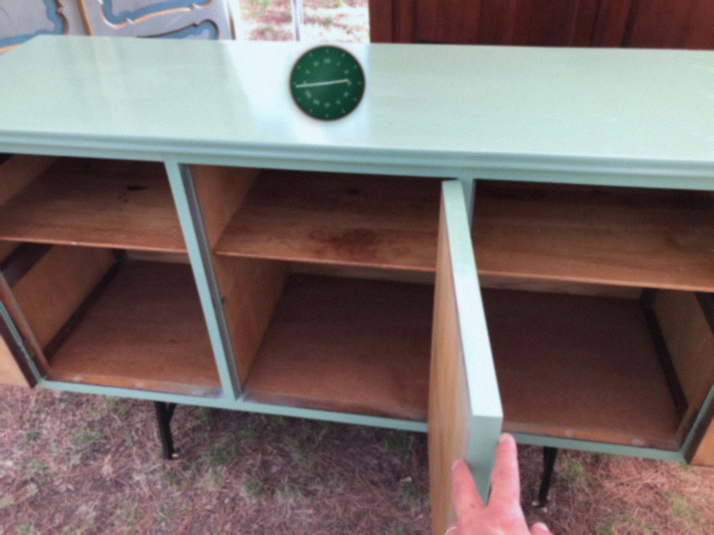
2h44
